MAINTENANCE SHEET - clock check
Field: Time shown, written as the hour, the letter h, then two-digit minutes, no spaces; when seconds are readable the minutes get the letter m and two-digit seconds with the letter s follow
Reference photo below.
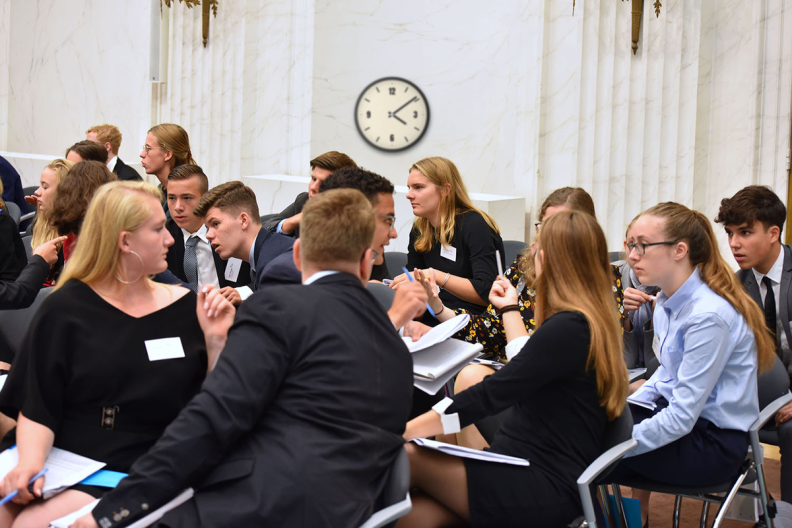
4h09
